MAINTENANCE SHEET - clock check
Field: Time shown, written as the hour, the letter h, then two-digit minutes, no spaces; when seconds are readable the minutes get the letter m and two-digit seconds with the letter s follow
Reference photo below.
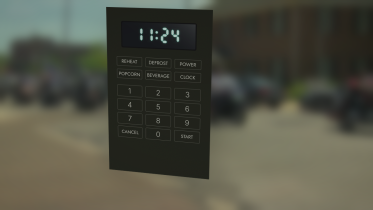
11h24
